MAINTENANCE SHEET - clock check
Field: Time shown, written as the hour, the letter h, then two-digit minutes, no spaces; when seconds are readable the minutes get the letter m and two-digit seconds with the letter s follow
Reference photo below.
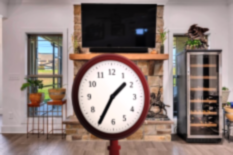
1h35
